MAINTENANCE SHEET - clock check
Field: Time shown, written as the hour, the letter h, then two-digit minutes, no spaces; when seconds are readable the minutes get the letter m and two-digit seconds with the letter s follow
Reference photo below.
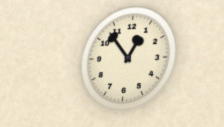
12h53
